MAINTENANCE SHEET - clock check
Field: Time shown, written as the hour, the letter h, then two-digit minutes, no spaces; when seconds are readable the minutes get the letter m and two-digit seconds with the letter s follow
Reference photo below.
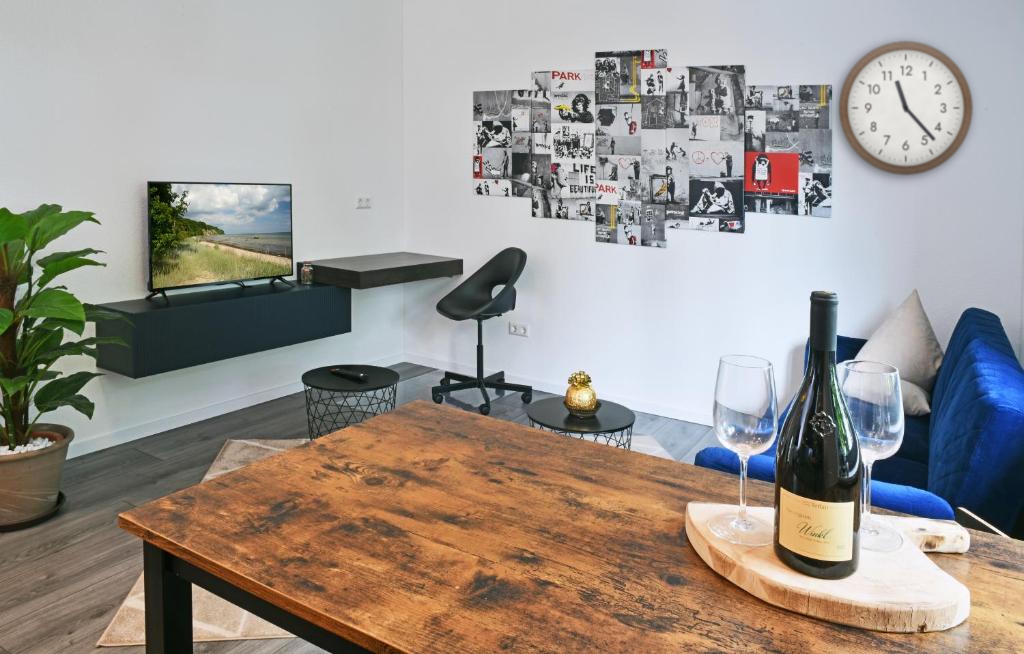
11h23
